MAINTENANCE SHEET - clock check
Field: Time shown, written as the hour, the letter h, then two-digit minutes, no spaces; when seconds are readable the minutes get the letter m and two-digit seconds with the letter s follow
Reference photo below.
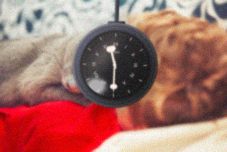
11h30
